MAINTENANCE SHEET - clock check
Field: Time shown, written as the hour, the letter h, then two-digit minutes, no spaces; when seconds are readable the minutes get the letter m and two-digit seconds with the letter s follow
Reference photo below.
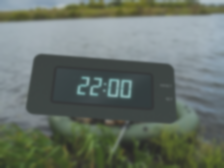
22h00
